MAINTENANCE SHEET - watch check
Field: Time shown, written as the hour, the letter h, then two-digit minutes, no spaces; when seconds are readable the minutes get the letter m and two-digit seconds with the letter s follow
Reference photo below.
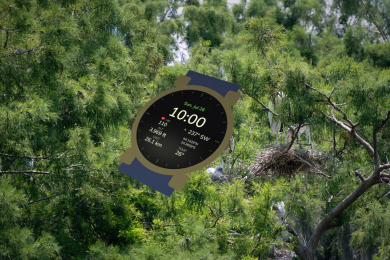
10h00
